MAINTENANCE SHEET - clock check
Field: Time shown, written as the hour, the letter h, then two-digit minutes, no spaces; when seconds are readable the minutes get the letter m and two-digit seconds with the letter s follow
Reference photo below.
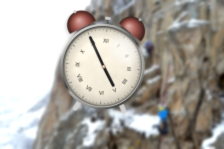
4h55
